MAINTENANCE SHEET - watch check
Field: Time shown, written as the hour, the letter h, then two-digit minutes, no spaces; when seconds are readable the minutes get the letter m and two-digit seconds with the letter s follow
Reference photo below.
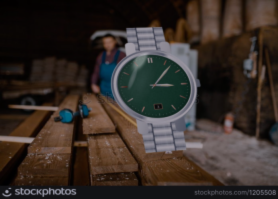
3h07
